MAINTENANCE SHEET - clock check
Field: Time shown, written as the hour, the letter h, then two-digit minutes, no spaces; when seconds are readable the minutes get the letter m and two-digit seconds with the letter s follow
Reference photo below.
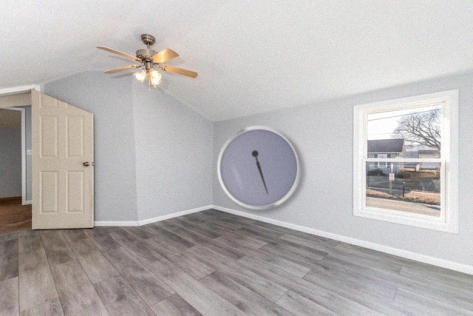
11h27
